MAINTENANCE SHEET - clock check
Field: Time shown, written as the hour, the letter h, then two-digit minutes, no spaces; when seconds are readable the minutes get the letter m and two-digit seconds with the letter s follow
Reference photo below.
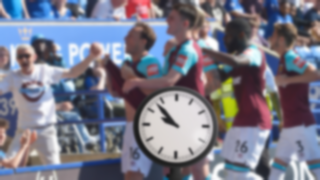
9h53
